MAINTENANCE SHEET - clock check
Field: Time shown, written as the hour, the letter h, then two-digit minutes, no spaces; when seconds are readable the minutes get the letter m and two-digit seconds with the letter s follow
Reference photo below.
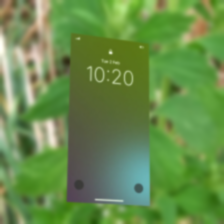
10h20
